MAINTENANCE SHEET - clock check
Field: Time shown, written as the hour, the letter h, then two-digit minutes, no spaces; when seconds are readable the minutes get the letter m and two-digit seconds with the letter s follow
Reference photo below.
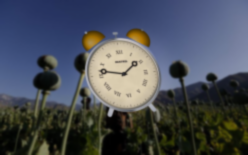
1h47
